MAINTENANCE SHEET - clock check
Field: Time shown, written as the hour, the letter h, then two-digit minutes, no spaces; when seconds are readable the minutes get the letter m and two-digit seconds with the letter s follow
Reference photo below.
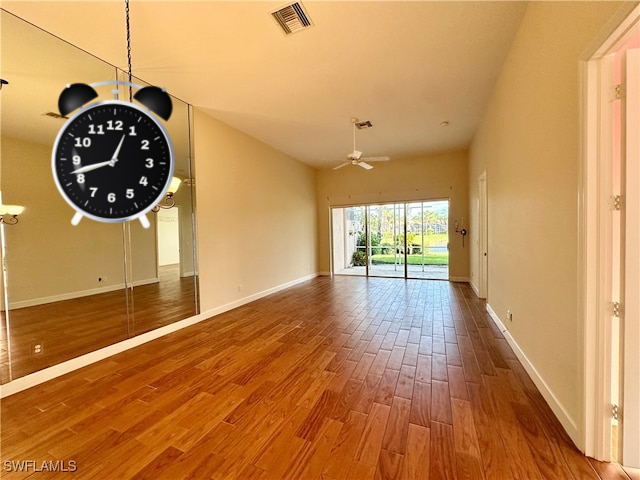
12h42
